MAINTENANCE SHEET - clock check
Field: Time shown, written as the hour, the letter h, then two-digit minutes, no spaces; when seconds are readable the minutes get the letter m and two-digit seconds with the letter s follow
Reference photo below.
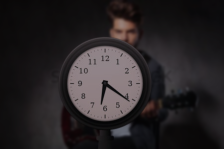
6h21
